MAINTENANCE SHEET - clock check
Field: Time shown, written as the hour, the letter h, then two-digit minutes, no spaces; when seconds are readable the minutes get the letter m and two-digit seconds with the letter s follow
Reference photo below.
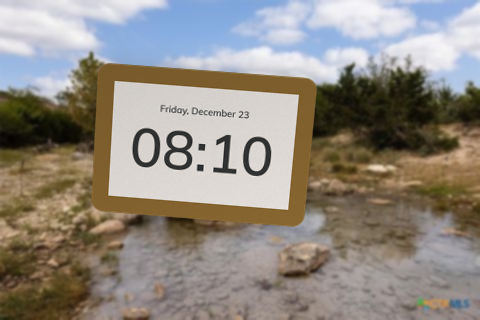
8h10
